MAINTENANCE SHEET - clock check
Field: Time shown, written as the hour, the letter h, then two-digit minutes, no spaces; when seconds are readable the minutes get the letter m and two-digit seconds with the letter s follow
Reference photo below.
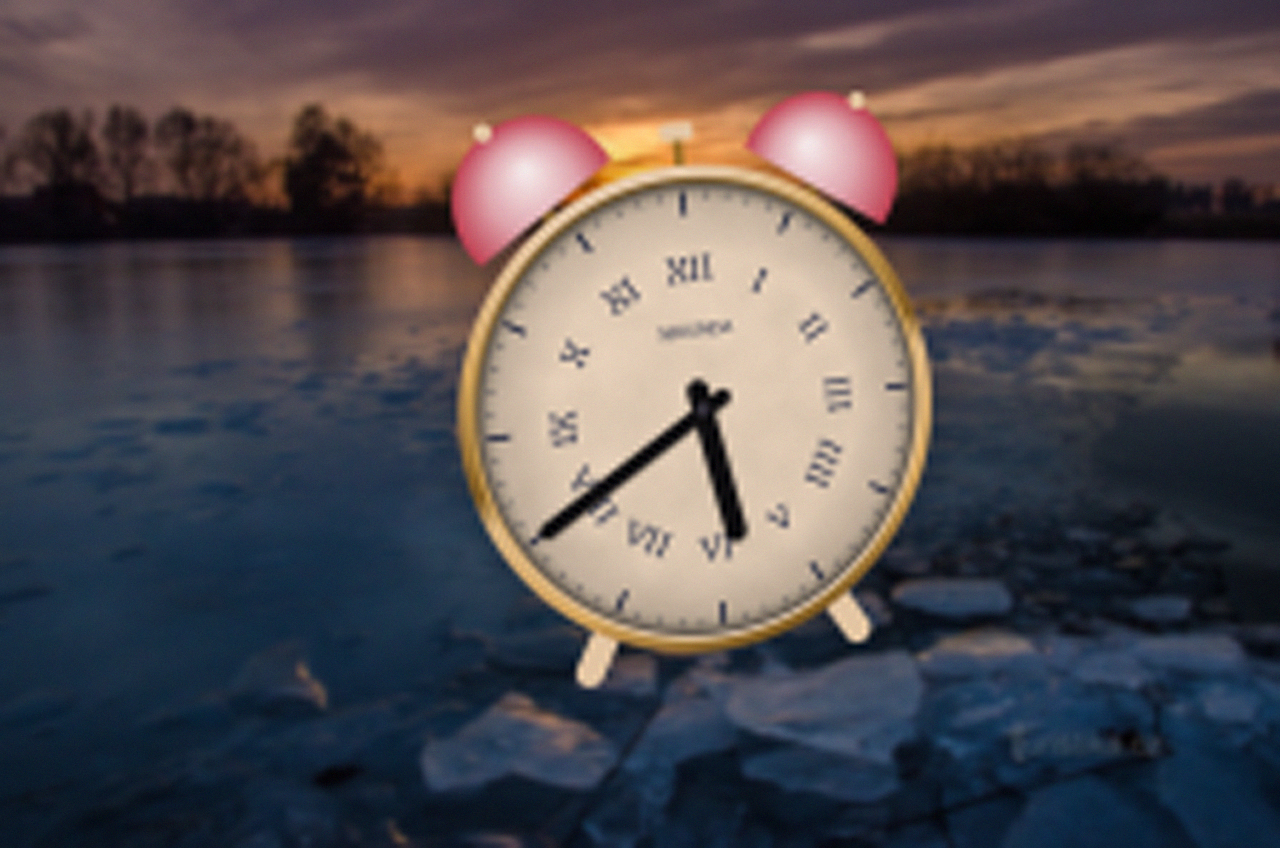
5h40
